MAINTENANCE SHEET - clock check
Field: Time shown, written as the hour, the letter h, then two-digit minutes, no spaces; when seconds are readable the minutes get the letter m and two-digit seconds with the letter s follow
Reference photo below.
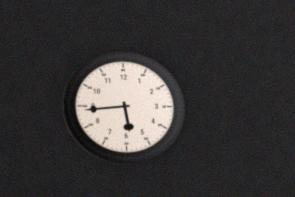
5h44
